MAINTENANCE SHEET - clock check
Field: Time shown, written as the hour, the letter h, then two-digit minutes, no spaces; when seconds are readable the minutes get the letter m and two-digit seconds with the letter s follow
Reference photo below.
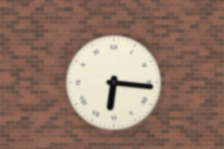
6h16
